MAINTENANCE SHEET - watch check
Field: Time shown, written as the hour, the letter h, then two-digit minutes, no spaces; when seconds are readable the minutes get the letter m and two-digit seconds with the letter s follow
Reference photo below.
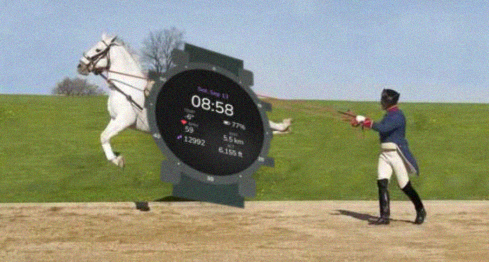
8h58
